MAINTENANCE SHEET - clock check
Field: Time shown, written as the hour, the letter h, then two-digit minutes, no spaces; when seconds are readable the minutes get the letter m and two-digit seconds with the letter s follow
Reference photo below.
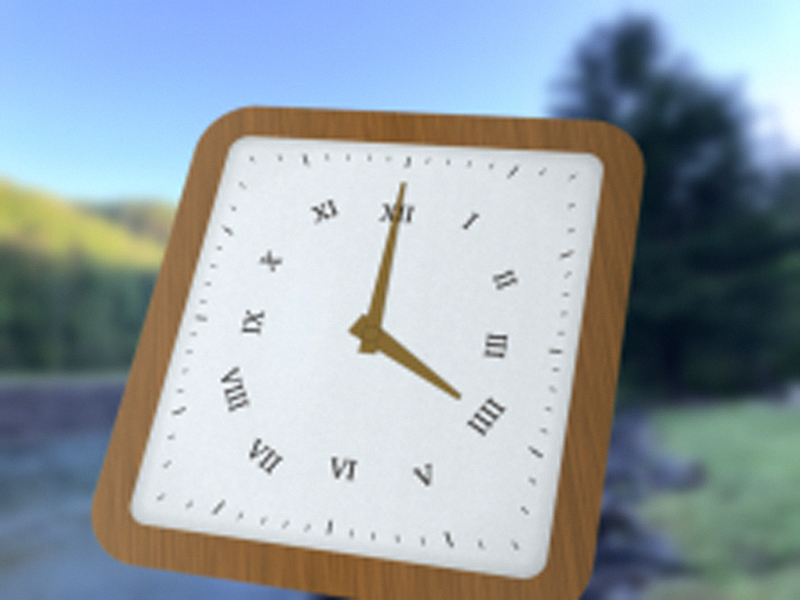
4h00
